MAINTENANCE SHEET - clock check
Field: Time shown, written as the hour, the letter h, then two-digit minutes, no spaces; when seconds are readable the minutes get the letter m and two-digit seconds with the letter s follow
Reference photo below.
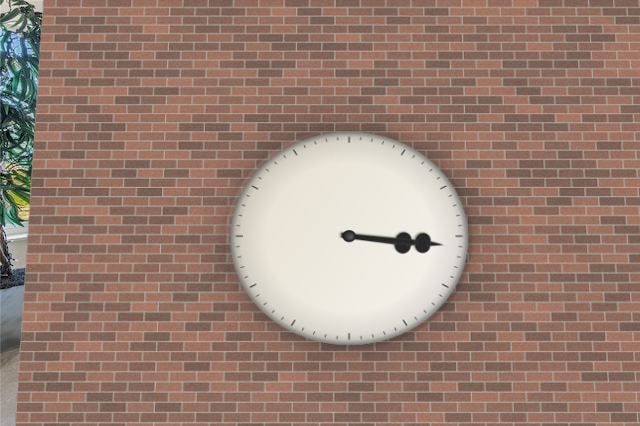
3h16
